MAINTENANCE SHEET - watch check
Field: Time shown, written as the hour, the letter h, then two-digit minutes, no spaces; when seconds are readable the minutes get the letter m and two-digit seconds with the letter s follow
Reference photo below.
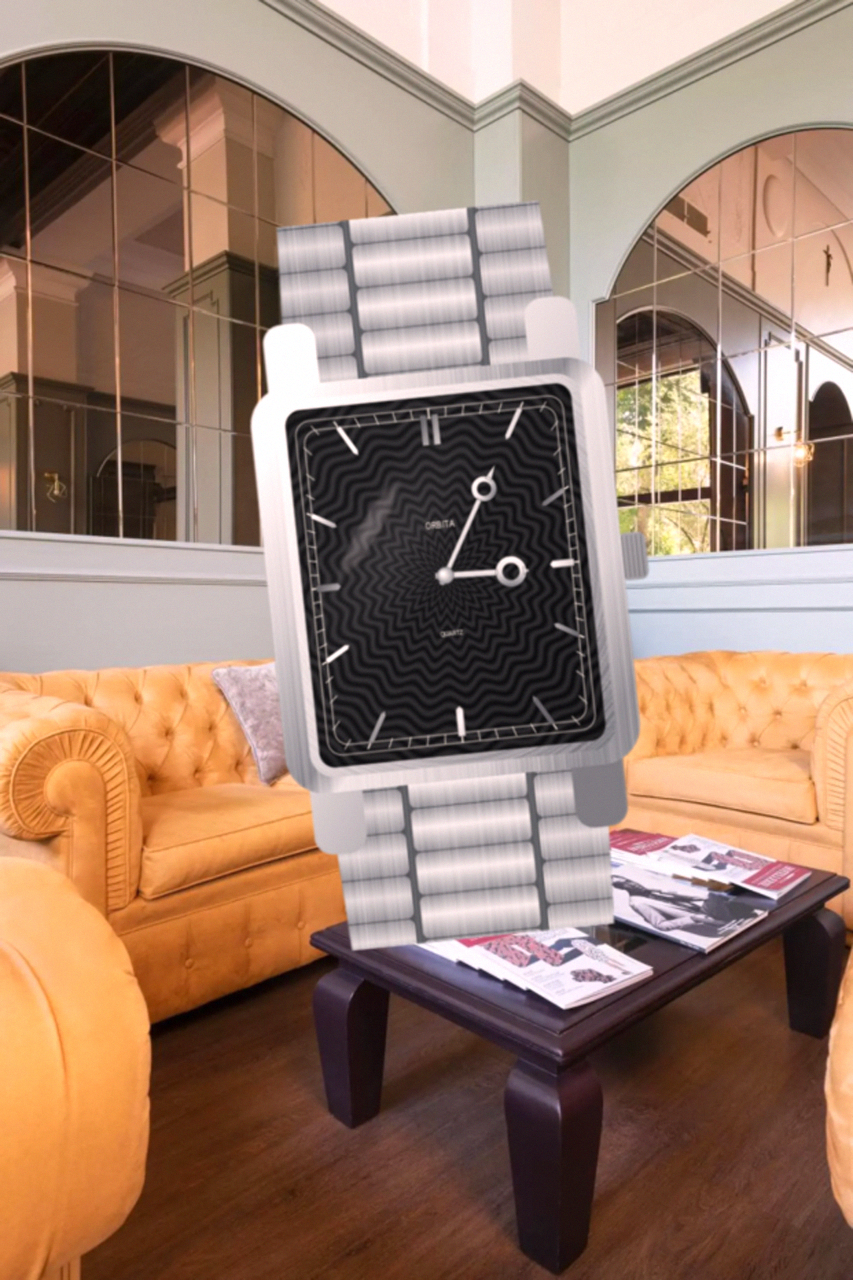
3h05
